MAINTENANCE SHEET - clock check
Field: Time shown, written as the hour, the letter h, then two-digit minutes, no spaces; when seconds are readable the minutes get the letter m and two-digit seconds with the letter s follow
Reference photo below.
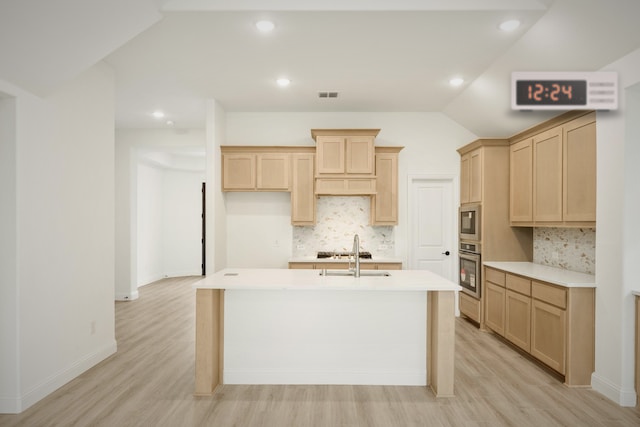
12h24
